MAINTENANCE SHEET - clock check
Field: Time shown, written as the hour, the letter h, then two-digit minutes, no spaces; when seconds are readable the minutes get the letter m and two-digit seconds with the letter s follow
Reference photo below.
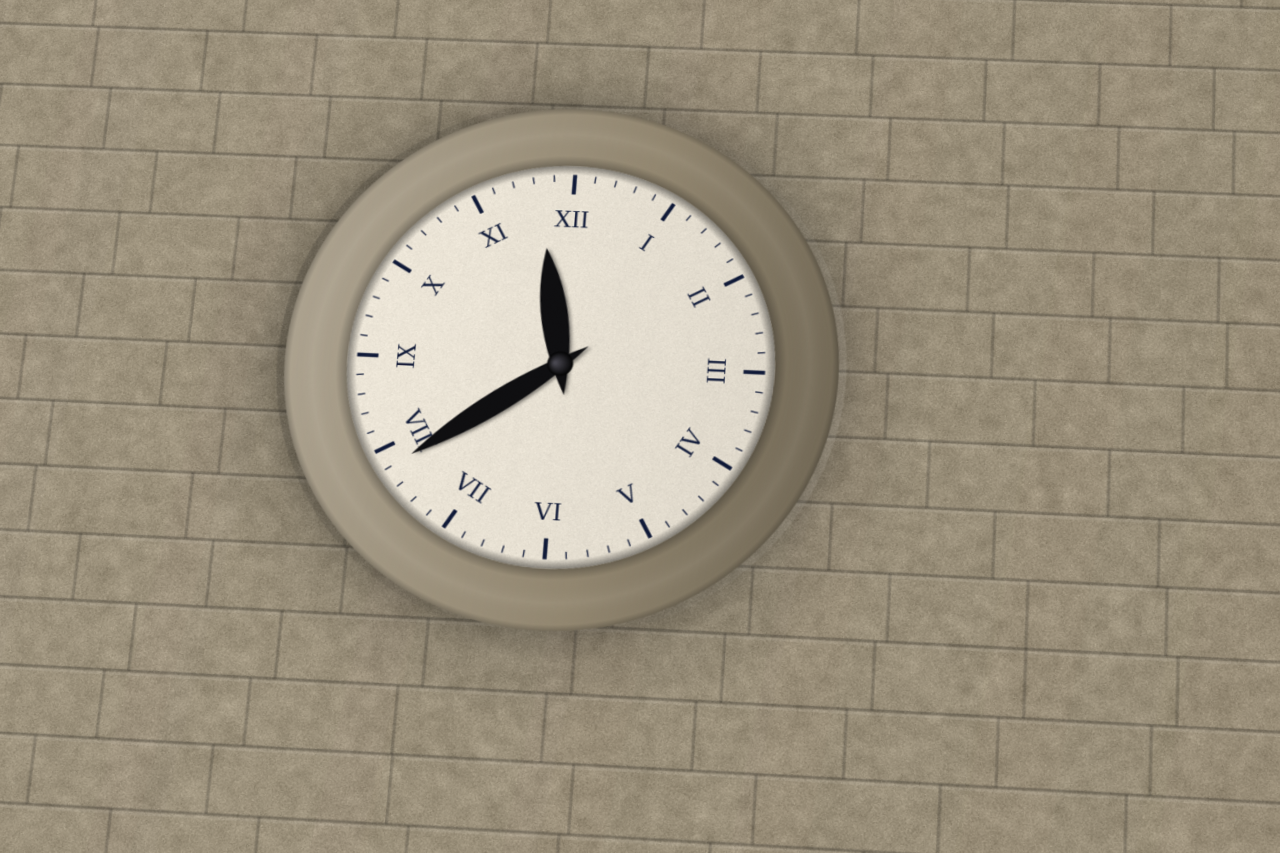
11h39
